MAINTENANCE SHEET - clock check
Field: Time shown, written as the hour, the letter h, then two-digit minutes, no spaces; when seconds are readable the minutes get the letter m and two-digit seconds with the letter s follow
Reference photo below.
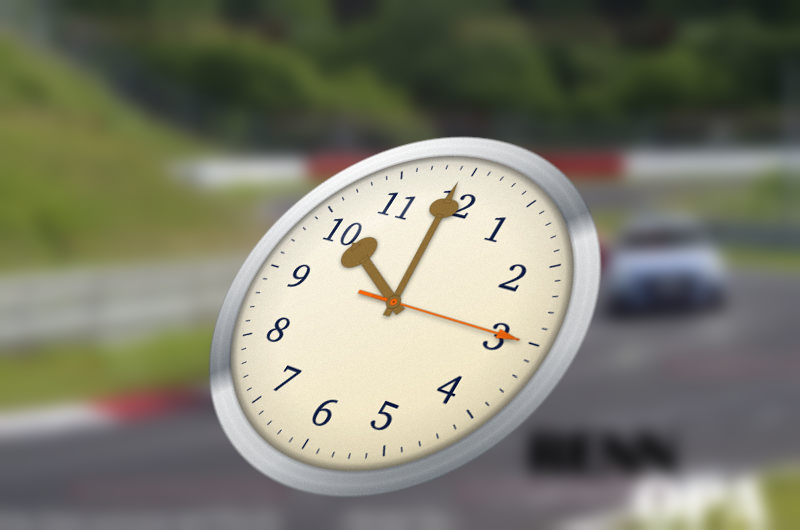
9h59m15s
